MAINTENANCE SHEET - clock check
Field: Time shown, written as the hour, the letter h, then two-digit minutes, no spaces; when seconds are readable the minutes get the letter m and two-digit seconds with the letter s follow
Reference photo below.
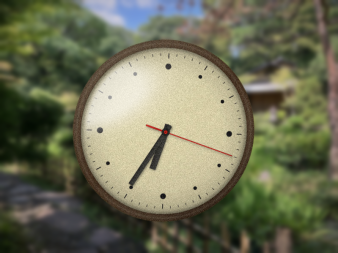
6h35m18s
